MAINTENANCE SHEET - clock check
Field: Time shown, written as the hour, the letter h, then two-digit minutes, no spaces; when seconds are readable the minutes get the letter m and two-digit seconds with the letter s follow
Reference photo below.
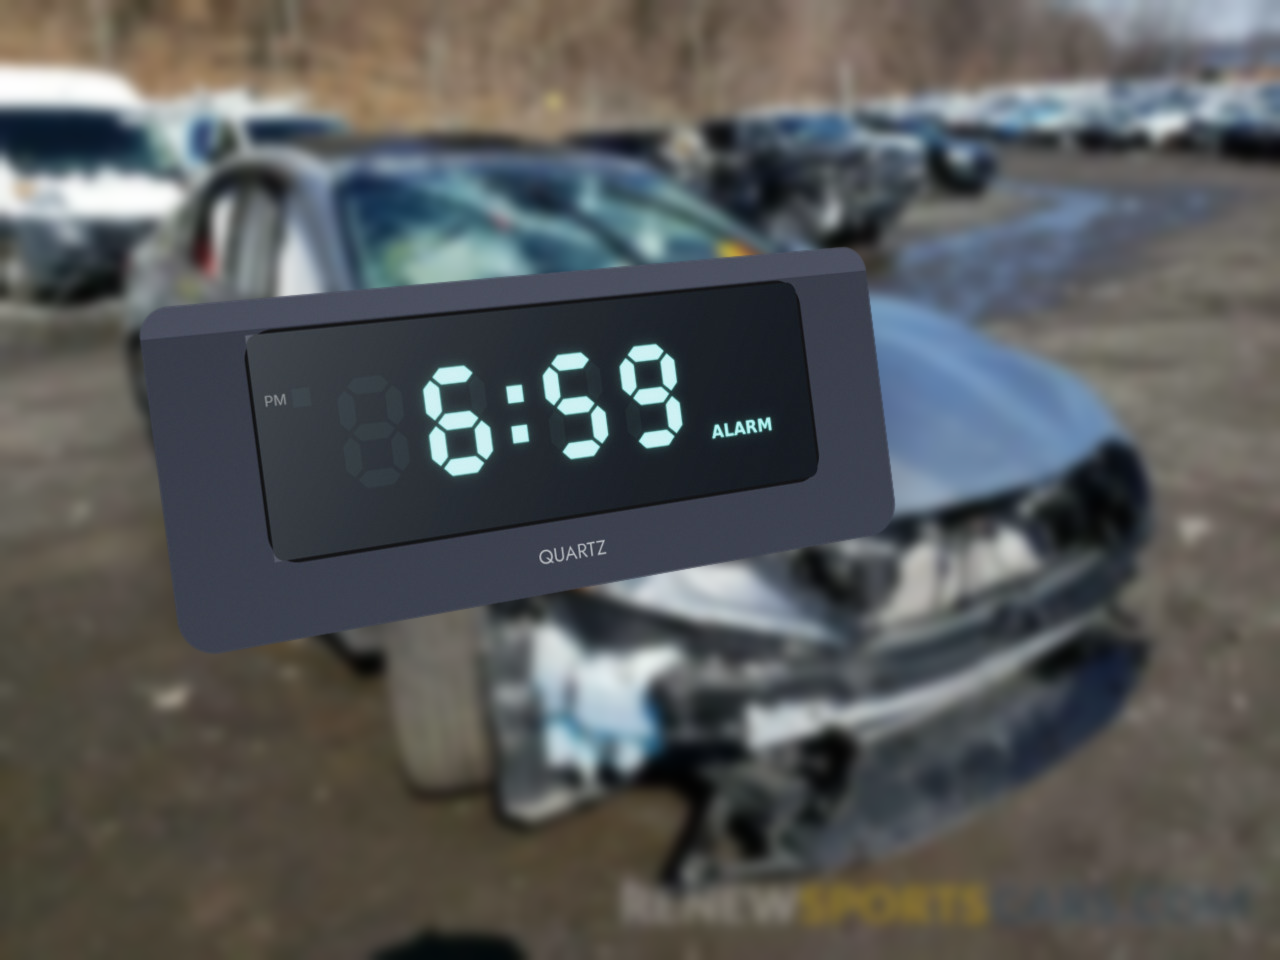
6h59
